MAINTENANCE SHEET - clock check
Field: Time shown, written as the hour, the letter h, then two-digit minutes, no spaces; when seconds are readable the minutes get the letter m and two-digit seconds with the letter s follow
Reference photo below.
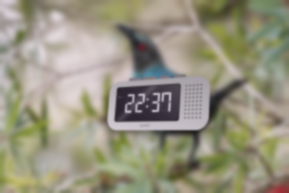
22h37
